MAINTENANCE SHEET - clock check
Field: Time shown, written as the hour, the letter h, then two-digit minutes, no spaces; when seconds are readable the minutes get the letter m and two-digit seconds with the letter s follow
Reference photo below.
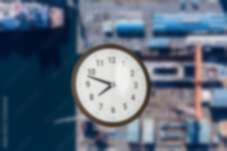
7h48
